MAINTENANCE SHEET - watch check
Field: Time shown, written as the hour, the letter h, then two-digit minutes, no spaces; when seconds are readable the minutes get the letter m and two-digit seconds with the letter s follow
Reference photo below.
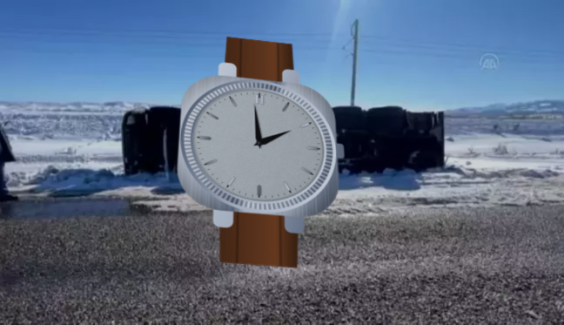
1h59
